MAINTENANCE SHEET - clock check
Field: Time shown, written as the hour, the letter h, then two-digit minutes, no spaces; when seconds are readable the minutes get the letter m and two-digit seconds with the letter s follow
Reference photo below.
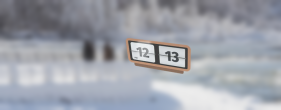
12h13
